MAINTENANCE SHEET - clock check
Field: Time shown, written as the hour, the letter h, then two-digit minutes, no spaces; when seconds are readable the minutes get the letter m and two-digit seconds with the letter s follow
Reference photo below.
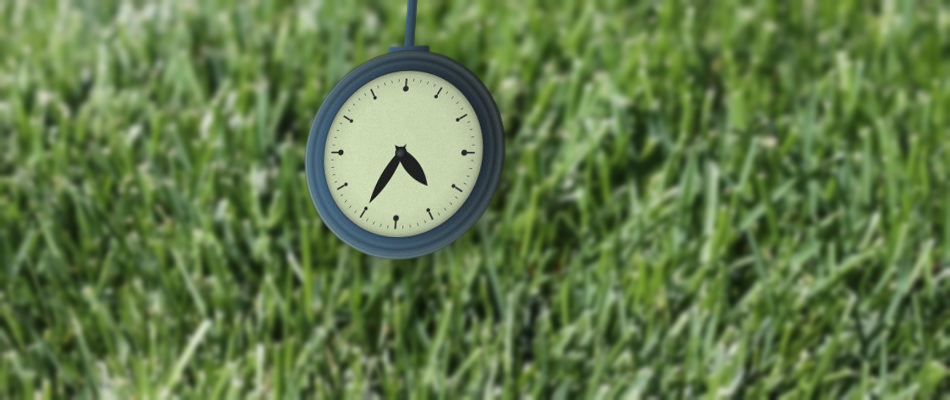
4h35
